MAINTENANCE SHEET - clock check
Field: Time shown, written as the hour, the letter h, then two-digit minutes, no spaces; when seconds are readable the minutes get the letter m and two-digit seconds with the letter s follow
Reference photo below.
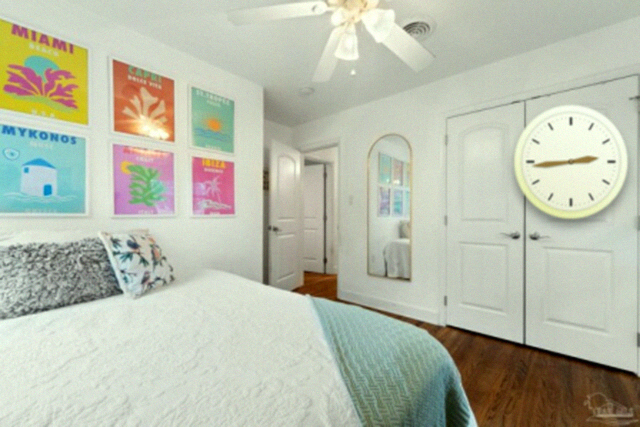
2h44
